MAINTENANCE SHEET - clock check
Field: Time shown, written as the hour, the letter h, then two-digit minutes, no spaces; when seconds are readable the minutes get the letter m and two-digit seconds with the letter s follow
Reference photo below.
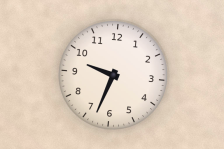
9h33
